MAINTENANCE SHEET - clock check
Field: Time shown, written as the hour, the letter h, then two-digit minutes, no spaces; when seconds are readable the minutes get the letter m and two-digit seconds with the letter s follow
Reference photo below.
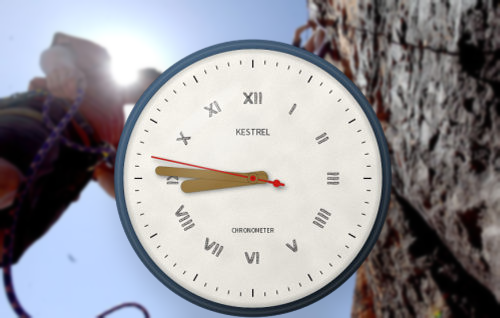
8h45m47s
